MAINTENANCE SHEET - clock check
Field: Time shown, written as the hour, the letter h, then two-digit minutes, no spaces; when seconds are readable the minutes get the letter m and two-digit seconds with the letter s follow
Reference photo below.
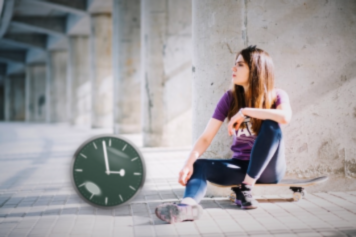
2h58
